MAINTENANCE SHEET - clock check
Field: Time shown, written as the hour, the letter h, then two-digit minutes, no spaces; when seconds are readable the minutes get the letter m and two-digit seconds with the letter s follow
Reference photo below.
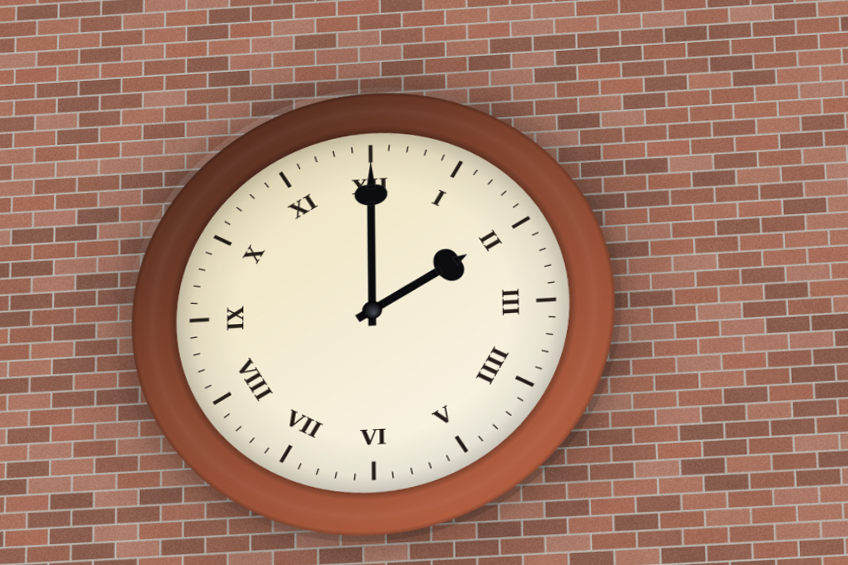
2h00
